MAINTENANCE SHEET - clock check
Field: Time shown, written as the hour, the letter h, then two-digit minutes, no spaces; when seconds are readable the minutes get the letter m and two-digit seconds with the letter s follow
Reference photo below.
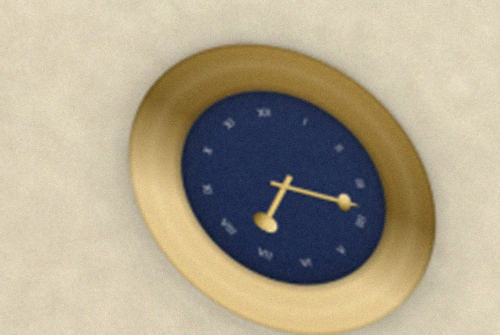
7h18
